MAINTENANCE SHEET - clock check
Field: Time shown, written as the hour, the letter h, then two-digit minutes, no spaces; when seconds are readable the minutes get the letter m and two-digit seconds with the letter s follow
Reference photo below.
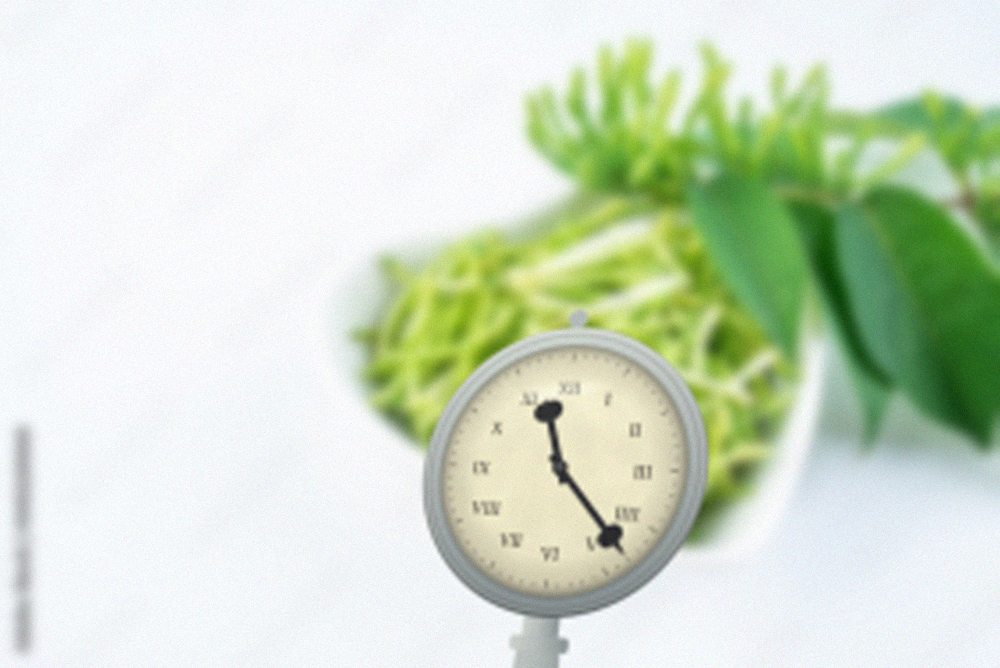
11h23
